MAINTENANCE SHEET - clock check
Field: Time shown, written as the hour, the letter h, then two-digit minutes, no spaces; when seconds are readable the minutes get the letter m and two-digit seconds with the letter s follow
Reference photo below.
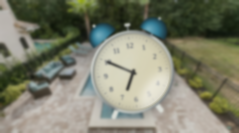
6h50
